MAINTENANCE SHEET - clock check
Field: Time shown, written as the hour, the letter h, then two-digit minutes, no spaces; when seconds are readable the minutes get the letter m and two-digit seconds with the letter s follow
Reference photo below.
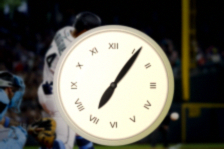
7h06
